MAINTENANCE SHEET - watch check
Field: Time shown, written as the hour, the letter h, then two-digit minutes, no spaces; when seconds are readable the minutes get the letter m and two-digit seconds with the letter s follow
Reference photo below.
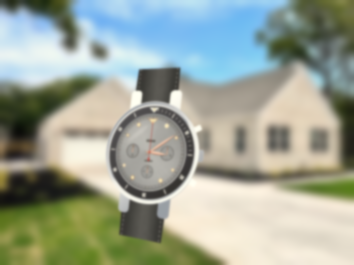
3h09
